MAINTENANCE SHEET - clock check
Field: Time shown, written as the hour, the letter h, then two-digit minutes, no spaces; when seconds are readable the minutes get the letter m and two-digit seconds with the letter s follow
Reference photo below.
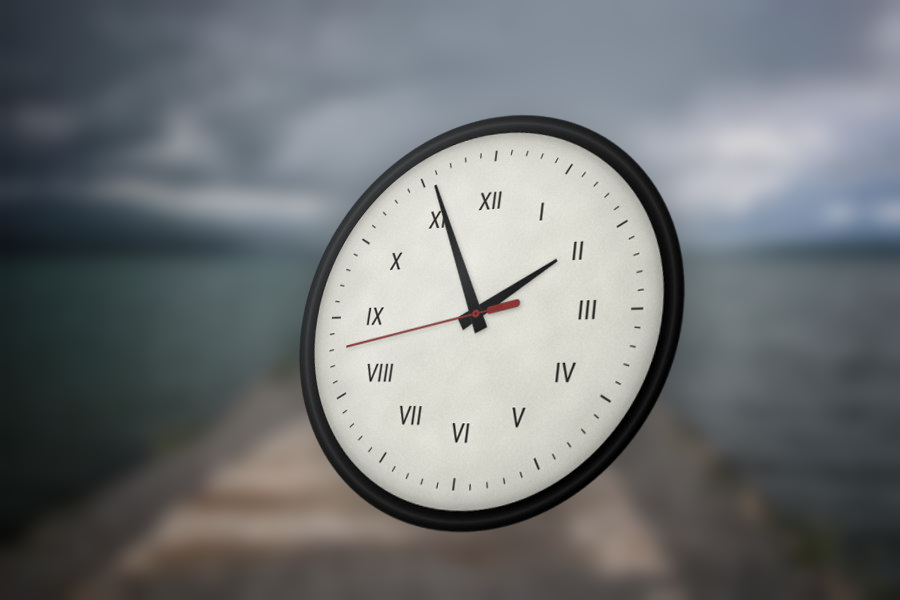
1h55m43s
